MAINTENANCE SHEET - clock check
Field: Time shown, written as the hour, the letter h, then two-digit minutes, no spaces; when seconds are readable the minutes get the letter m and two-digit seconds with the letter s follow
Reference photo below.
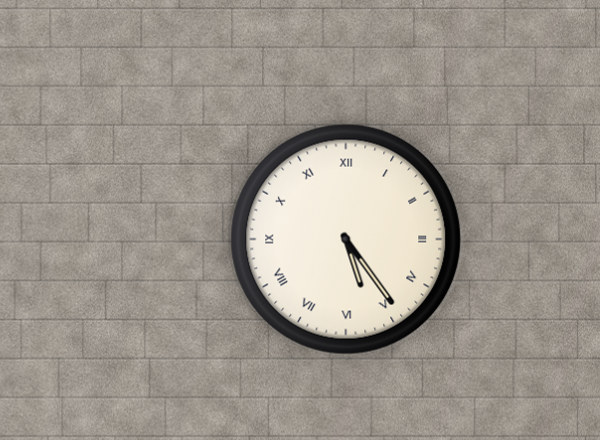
5h24
